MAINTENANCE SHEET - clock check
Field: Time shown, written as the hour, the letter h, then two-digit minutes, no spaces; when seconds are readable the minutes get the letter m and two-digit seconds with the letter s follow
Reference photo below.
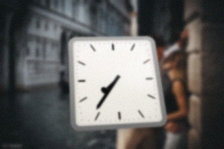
7h36
